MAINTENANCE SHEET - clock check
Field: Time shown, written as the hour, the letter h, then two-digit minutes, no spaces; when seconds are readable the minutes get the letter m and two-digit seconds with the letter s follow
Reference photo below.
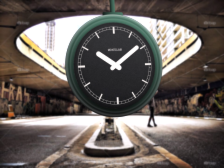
10h09
